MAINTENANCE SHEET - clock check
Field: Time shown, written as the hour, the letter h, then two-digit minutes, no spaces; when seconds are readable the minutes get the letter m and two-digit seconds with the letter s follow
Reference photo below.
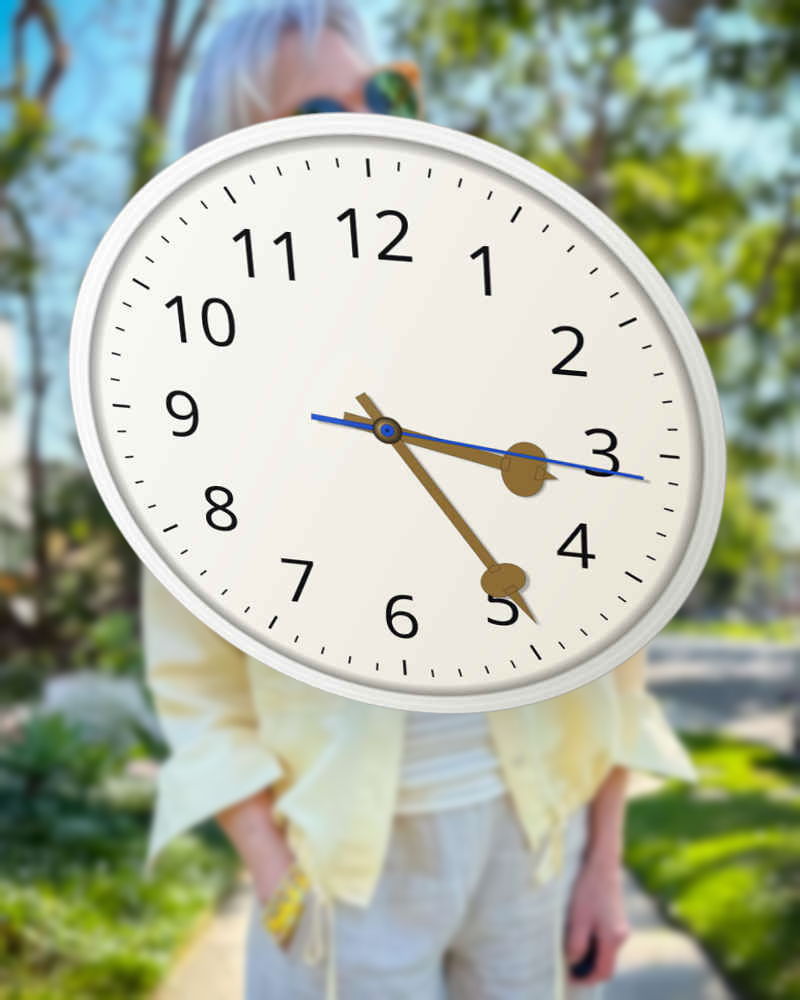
3h24m16s
